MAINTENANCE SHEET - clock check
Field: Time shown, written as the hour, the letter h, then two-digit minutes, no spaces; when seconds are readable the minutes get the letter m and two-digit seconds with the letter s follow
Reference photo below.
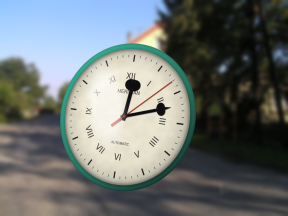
12h12m08s
